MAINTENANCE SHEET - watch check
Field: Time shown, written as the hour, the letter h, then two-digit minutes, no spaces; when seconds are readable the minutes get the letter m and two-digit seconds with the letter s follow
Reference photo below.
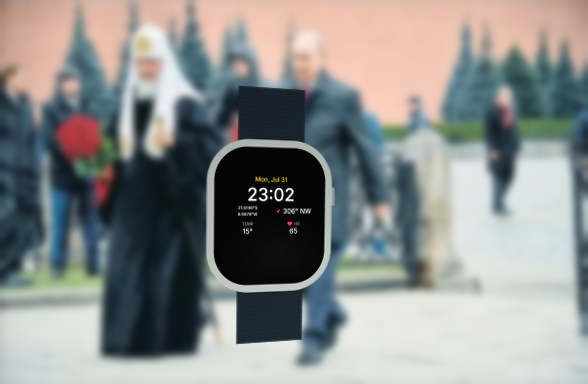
23h02
